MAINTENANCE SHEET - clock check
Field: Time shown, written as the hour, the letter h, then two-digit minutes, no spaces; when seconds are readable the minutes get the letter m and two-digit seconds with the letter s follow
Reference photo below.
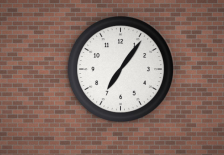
7h06
